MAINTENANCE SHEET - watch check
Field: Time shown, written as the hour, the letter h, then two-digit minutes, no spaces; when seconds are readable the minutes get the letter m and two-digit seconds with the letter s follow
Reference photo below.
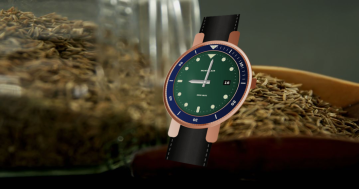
9h01
